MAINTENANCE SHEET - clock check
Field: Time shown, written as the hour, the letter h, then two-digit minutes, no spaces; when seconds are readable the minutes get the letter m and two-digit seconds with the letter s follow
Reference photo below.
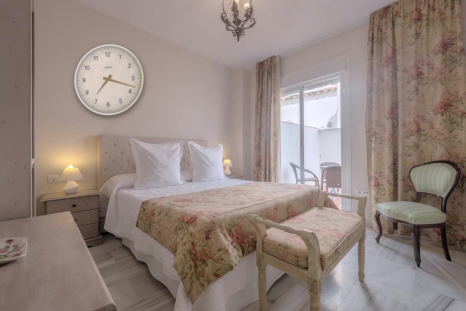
7h18
